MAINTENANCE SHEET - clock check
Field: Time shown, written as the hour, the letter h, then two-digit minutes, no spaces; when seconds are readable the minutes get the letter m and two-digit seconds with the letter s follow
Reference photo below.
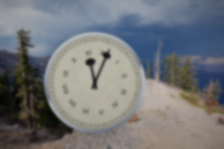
11h01
